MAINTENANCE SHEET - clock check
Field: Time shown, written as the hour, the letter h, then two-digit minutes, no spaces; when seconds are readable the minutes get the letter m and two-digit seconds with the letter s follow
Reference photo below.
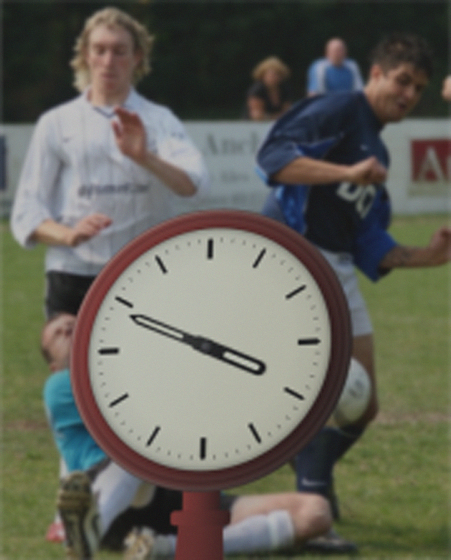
3h49
